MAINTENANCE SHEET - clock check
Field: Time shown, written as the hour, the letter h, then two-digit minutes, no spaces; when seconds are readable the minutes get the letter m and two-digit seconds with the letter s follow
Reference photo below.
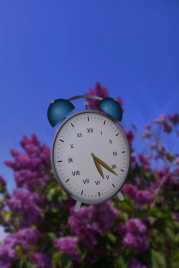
5h22
